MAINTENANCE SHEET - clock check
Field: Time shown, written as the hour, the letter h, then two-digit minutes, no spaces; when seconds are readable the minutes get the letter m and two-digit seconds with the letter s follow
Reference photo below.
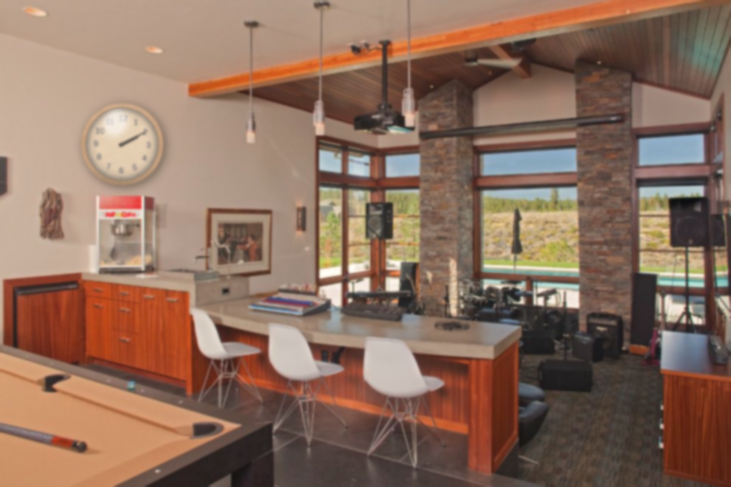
2h10
